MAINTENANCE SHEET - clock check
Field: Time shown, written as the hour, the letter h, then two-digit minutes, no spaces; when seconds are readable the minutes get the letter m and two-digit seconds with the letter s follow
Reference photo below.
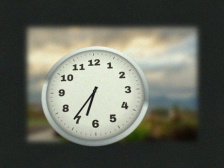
6h36
